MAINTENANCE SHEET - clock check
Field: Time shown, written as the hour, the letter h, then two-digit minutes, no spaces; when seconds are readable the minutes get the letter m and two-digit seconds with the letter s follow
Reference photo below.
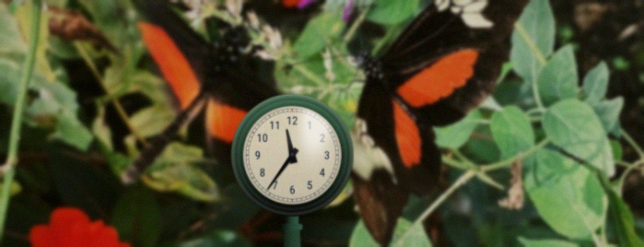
11h36
